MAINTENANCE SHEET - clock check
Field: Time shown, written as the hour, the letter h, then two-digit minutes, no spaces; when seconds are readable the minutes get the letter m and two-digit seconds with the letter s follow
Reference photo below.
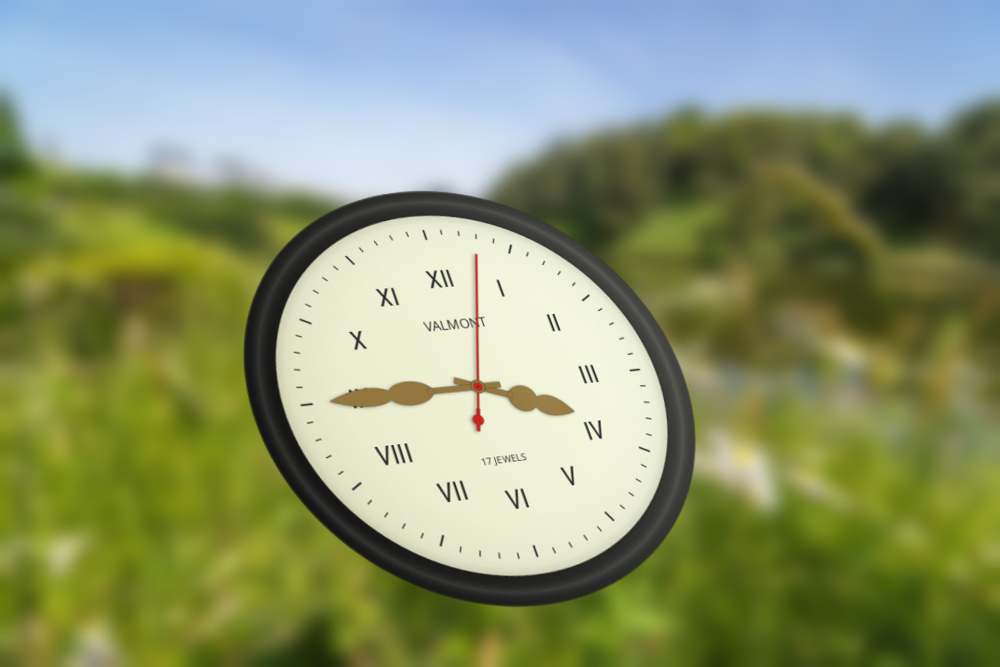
3h45m03s
